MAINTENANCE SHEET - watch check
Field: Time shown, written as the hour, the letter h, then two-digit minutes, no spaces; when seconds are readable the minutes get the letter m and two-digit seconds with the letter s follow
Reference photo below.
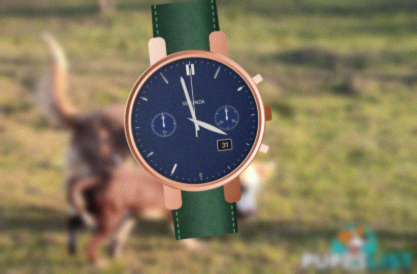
3h58
